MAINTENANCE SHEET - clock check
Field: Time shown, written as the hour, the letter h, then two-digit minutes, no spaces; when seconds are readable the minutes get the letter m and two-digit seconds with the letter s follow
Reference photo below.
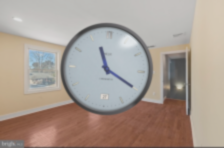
11h20
